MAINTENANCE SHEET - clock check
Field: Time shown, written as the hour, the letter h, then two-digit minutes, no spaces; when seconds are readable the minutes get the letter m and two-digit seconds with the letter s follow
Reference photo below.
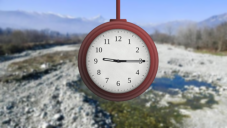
9h15
